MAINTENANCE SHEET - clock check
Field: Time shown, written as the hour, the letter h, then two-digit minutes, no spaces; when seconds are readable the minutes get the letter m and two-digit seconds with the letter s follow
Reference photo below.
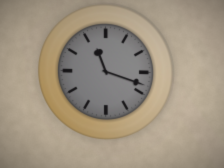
11h18
